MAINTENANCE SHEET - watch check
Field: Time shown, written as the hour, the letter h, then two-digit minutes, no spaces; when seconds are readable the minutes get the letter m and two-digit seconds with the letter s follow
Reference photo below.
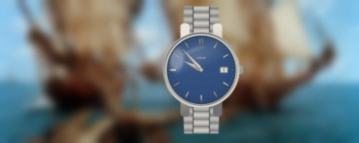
9h53
